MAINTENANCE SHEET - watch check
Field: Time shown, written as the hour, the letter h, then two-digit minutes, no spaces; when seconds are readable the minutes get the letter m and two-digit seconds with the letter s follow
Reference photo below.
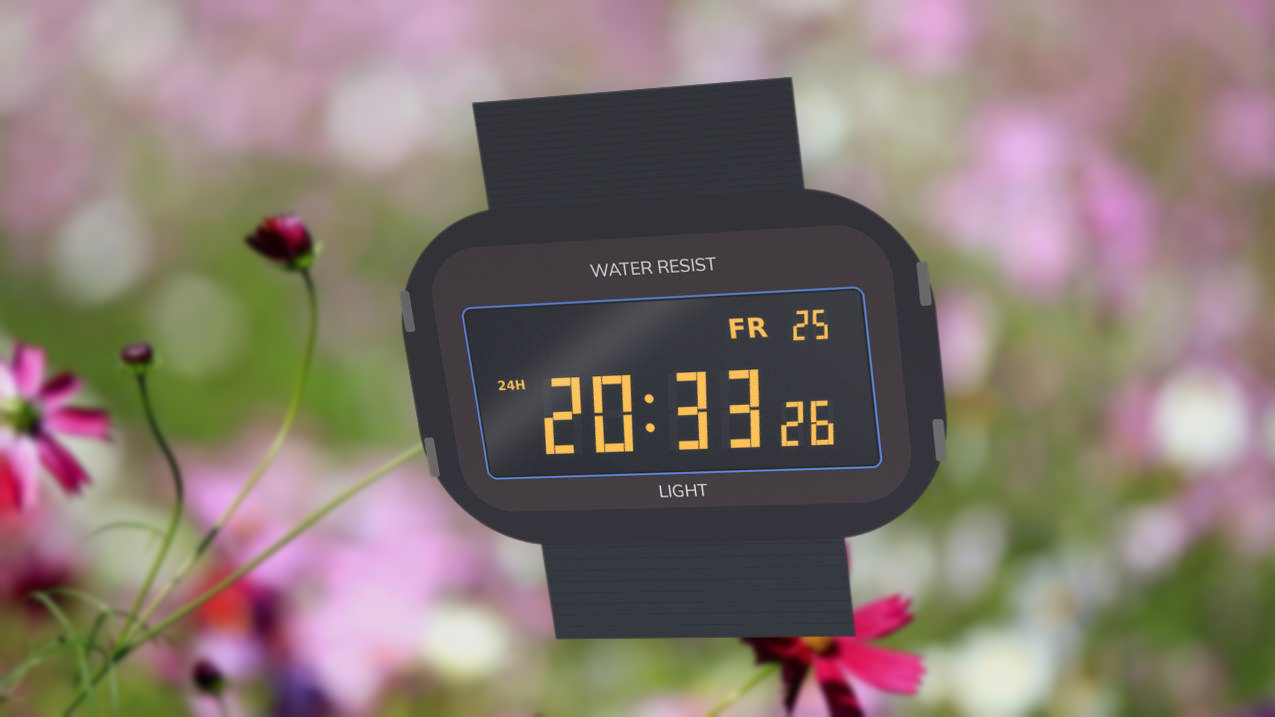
20h33m26s
